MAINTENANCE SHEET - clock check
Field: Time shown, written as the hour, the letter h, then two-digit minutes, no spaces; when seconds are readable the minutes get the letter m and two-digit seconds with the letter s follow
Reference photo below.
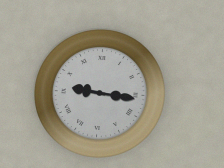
9h16
